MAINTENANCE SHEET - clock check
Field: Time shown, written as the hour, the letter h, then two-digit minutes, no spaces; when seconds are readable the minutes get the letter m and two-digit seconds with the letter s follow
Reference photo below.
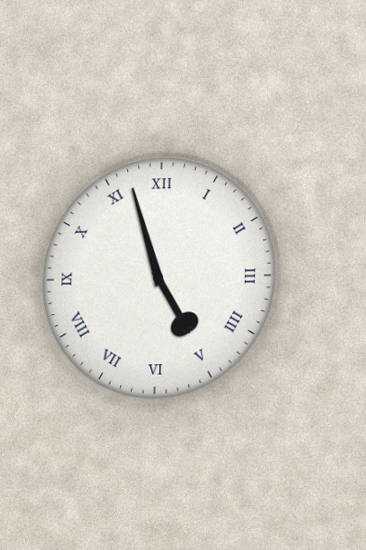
4h57
